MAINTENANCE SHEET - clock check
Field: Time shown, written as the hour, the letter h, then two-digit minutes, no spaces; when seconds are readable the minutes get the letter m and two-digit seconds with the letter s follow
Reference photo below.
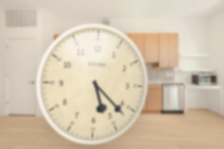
5h22
